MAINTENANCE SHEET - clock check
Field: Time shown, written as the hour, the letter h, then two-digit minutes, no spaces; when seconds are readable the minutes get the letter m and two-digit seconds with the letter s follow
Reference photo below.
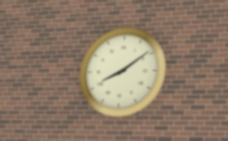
8h09
